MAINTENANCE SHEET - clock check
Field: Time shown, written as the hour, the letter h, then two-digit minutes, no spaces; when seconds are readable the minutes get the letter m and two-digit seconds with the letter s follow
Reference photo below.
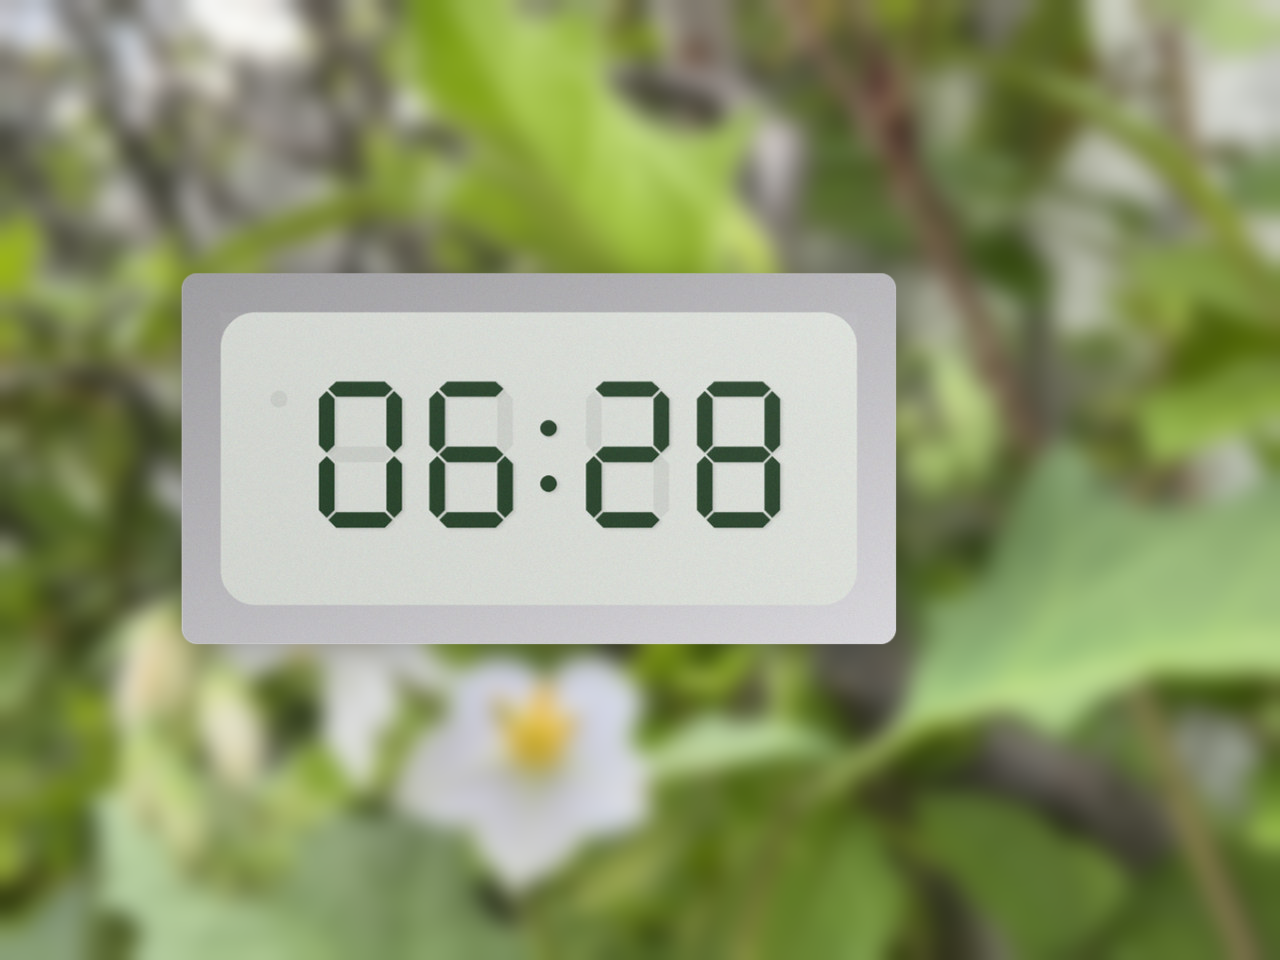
6h28
